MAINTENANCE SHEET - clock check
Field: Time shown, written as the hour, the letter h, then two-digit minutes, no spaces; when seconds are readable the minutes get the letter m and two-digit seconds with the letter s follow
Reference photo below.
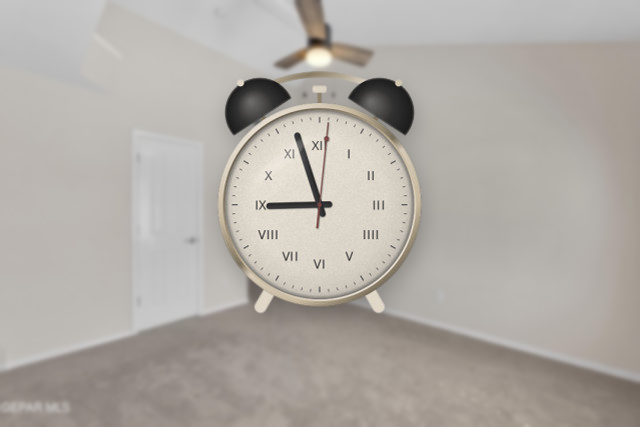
8h57m01s
